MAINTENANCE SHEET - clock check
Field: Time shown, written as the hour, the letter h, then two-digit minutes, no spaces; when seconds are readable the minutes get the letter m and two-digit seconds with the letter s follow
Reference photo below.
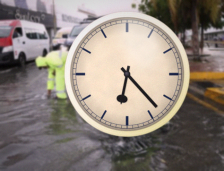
6h23
